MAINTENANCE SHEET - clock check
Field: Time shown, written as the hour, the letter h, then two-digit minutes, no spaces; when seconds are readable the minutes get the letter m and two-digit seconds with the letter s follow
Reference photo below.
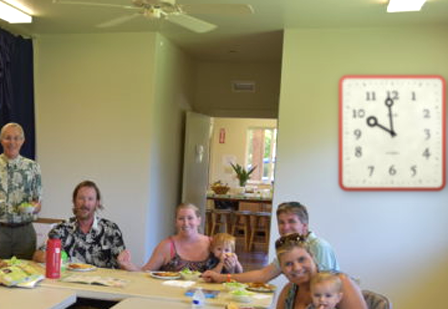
9h59
